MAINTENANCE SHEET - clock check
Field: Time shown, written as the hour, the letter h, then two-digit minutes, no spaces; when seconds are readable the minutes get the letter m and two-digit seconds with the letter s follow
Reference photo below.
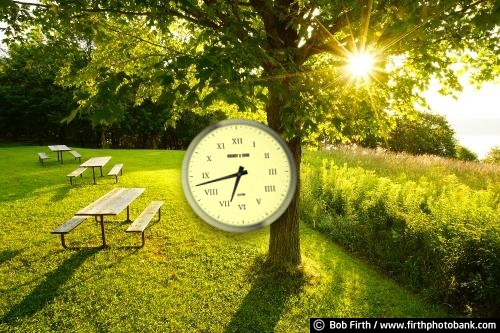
6h43
